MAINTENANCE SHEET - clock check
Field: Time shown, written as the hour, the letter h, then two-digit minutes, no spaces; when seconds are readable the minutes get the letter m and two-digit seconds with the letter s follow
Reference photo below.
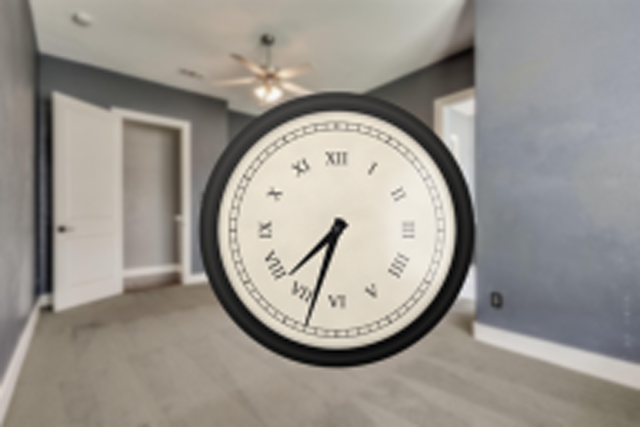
7h33
